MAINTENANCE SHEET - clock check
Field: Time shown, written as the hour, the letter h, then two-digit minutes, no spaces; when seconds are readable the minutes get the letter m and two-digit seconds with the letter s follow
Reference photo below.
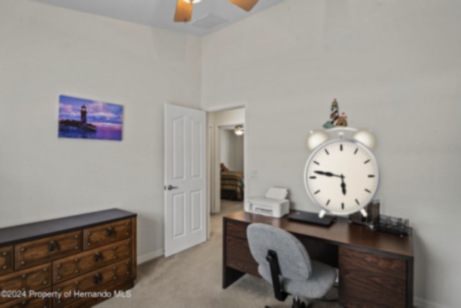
5h47
